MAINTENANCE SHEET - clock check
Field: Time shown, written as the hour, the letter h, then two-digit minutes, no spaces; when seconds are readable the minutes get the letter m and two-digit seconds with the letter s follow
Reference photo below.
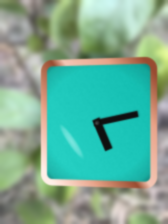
5h13
